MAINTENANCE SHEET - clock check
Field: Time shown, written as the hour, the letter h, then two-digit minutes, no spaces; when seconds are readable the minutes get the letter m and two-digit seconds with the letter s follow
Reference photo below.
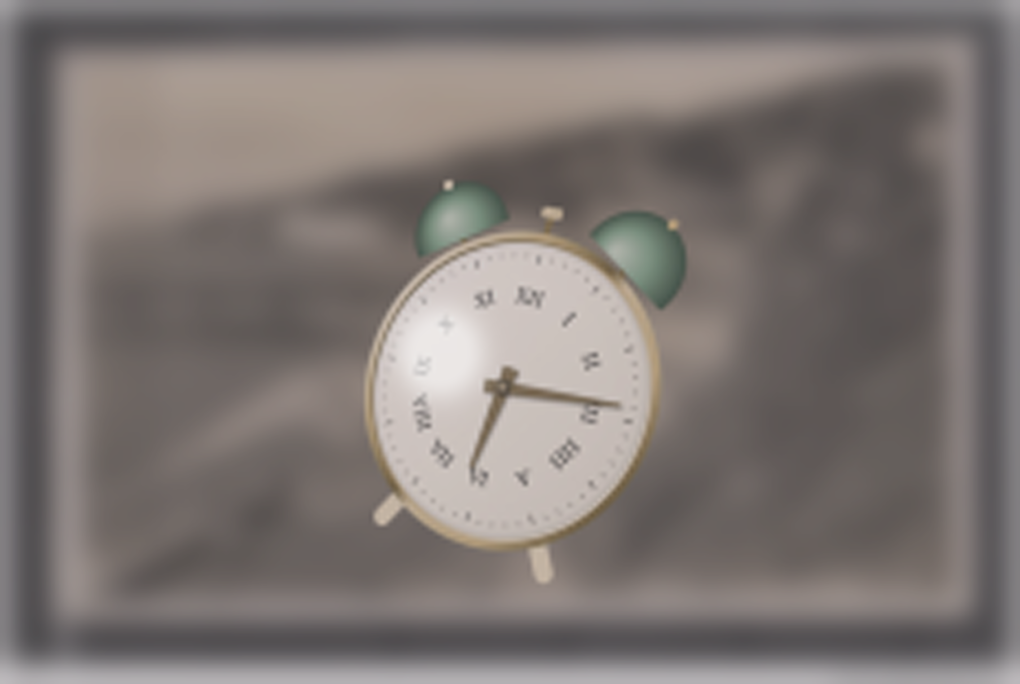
6h14
